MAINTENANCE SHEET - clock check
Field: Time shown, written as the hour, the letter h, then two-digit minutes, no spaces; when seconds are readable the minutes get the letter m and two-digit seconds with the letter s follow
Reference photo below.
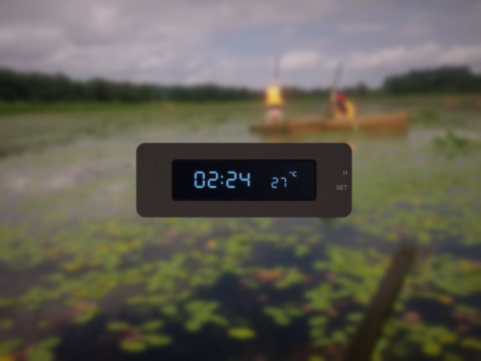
2h24
